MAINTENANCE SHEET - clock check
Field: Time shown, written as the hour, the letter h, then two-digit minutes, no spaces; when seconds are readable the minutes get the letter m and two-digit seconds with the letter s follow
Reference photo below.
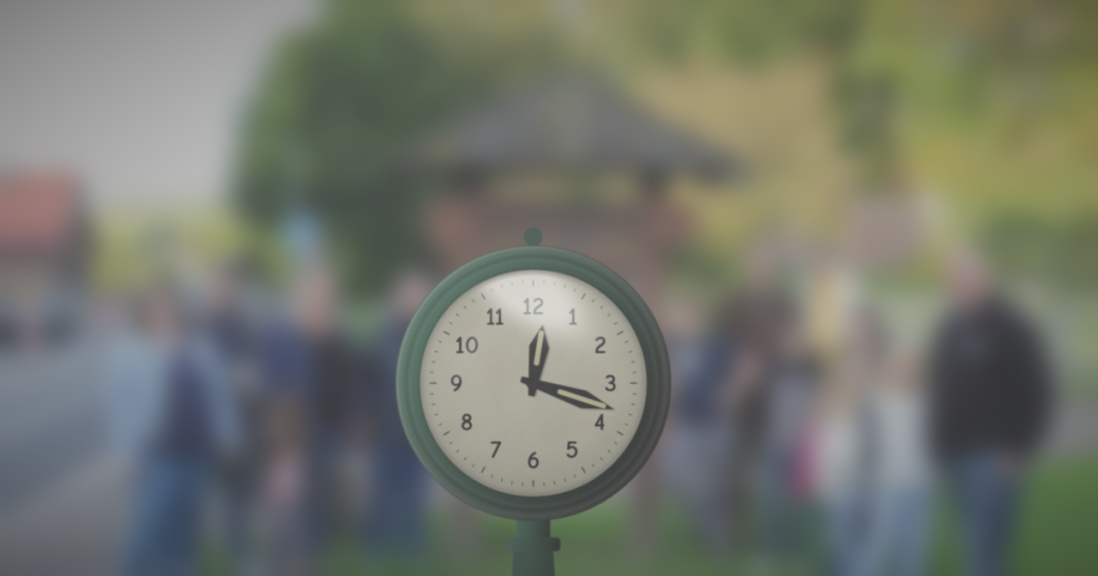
12h18
